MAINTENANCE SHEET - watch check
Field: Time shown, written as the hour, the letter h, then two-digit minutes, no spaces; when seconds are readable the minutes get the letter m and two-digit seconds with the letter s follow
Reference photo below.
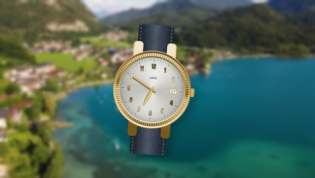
6h50
